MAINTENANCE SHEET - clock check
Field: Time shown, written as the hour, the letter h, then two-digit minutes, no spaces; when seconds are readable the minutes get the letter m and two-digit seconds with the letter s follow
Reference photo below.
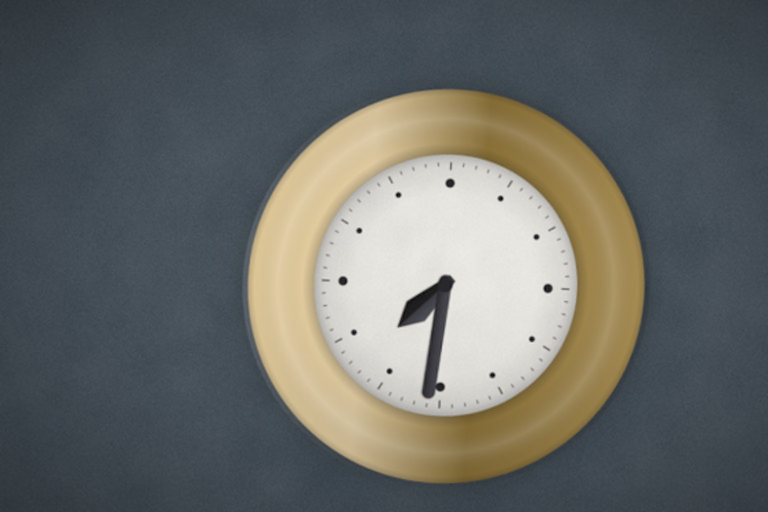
7h31
